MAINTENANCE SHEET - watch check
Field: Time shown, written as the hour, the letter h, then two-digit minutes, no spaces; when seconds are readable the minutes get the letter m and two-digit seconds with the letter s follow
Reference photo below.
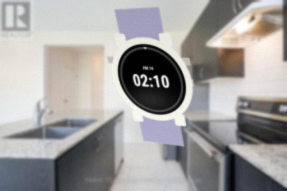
2h10
